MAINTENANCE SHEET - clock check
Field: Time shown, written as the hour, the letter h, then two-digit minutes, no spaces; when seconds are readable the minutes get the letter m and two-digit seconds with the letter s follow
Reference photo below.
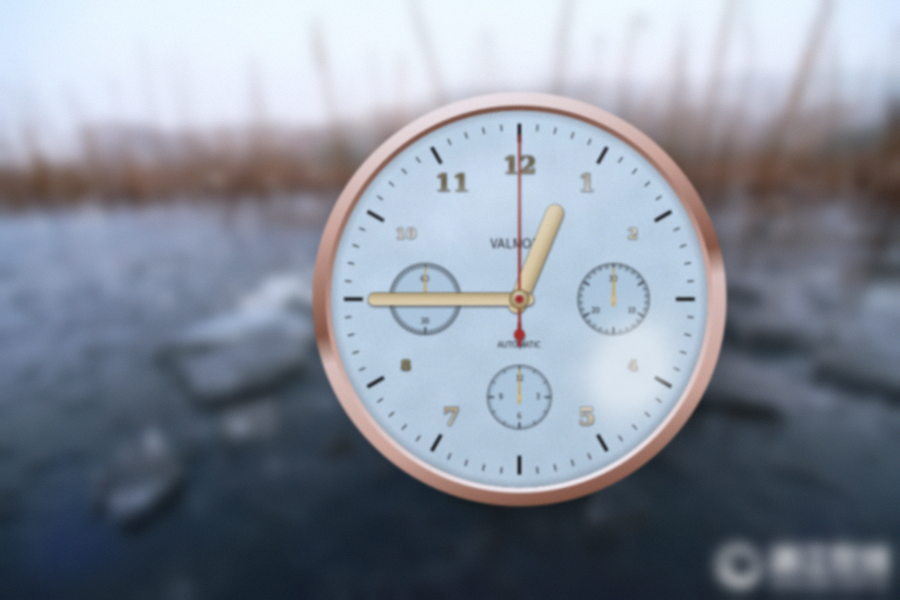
12h45
